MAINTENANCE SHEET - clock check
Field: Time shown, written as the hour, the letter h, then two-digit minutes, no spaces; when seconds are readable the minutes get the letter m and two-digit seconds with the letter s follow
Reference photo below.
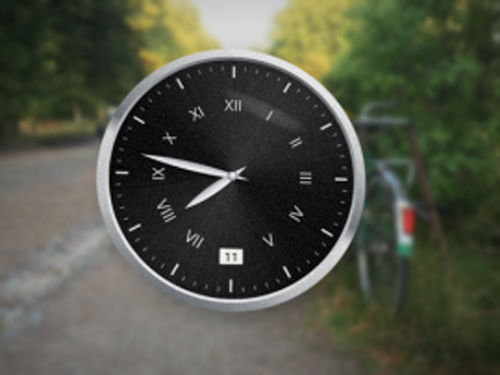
7h47
